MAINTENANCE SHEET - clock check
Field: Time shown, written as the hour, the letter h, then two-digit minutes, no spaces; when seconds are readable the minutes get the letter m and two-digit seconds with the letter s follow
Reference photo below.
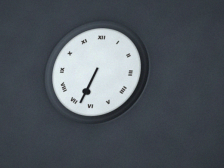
6h33
